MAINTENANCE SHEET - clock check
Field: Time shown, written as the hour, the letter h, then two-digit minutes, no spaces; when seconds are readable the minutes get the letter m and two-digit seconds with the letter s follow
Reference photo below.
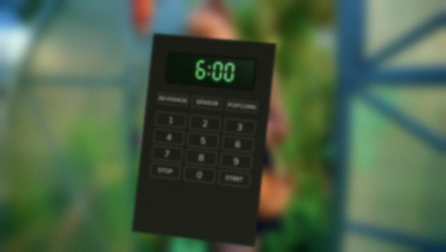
6h00
